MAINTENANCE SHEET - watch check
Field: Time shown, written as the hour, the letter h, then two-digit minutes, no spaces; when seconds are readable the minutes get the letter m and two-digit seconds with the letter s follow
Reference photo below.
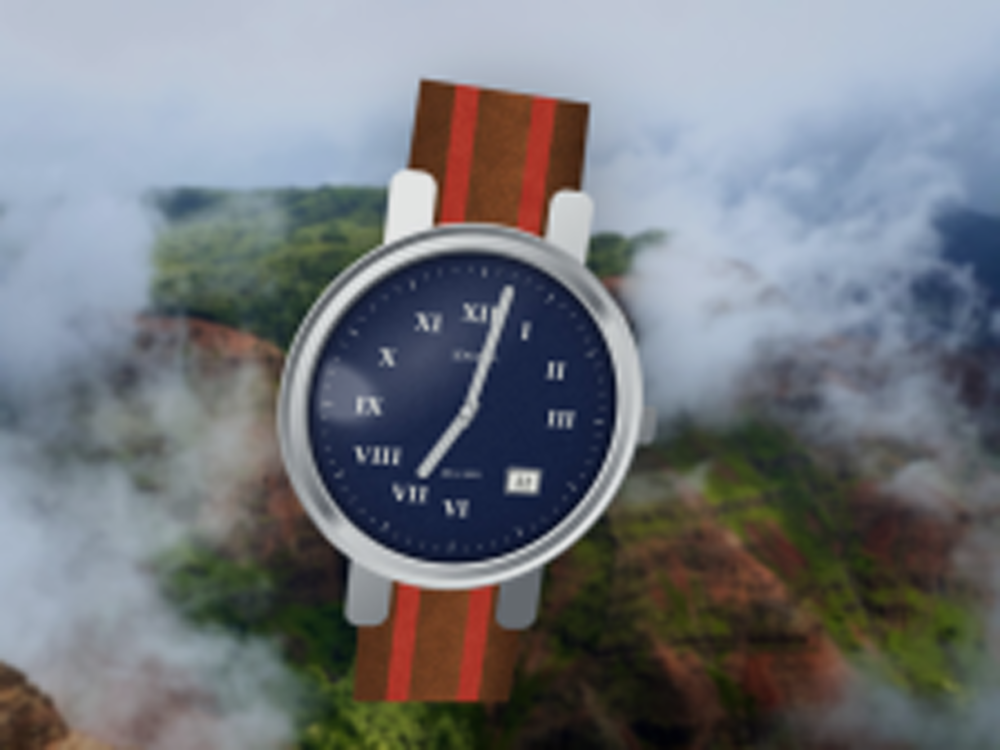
7h02
